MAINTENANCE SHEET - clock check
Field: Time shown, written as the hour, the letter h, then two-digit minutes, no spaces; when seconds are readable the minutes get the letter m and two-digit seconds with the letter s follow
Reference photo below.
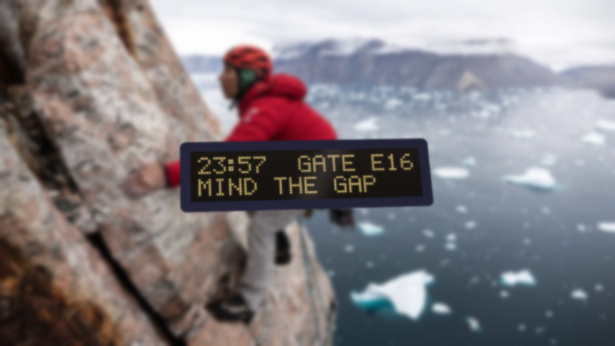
23h57
